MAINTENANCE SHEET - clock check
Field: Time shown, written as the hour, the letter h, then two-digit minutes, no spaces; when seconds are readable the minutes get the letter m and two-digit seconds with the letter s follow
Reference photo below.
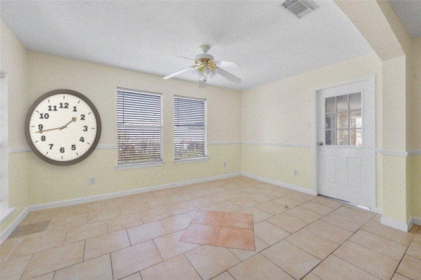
1h43
